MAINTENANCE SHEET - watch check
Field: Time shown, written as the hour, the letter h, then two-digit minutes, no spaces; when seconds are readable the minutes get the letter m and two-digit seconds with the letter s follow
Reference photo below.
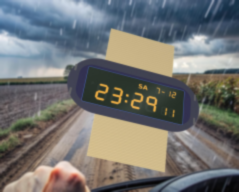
23h29
